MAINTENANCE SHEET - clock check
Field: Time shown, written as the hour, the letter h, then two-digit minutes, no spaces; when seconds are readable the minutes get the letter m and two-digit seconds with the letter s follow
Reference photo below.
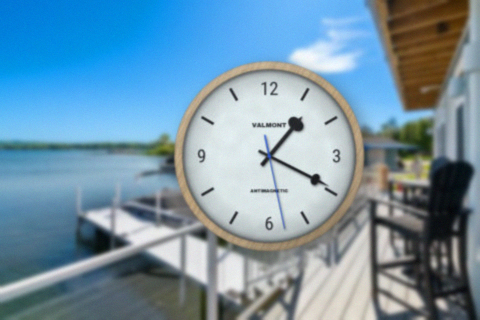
1h19m28s
